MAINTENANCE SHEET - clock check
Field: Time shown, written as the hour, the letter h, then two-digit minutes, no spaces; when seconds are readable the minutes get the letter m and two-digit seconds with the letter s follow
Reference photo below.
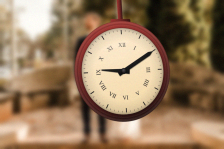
9h10
